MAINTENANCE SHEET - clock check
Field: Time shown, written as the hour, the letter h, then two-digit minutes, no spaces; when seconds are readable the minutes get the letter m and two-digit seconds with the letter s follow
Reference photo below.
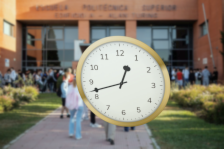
12h42
